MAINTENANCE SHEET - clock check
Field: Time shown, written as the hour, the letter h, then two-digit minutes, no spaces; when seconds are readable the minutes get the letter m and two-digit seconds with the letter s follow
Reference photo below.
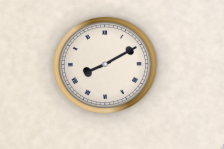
8h10
